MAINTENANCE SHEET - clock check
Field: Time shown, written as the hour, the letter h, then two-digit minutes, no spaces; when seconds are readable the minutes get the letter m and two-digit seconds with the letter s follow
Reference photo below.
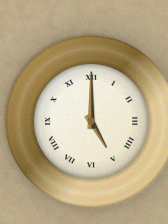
5h00
